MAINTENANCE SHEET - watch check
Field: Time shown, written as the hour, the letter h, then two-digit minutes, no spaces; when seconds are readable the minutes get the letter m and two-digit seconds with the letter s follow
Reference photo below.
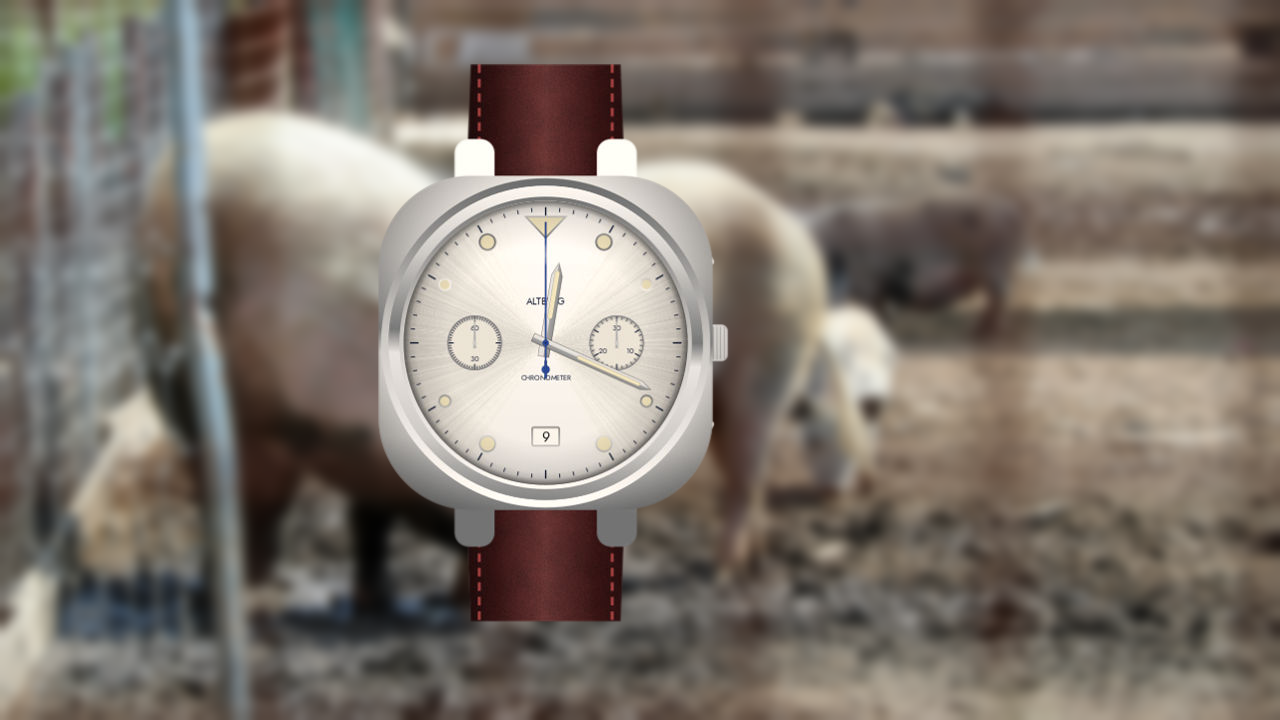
12h19
